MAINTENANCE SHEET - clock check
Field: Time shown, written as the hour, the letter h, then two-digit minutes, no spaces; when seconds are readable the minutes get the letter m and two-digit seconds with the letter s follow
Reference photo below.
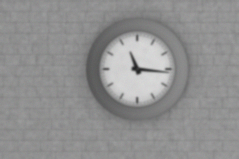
11h16
